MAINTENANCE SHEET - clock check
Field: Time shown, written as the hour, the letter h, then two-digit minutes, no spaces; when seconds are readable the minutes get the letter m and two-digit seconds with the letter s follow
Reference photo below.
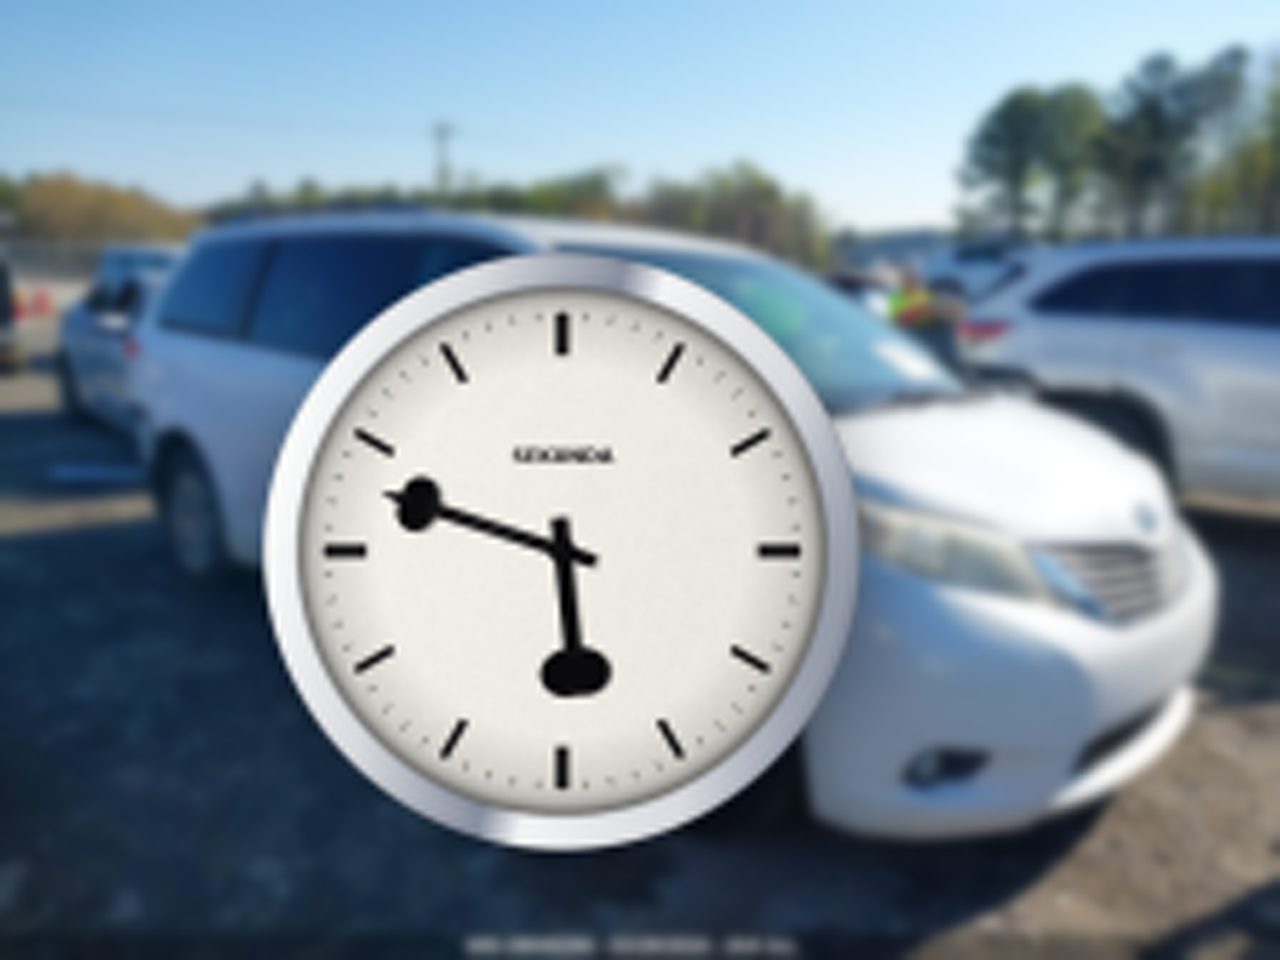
5h48
